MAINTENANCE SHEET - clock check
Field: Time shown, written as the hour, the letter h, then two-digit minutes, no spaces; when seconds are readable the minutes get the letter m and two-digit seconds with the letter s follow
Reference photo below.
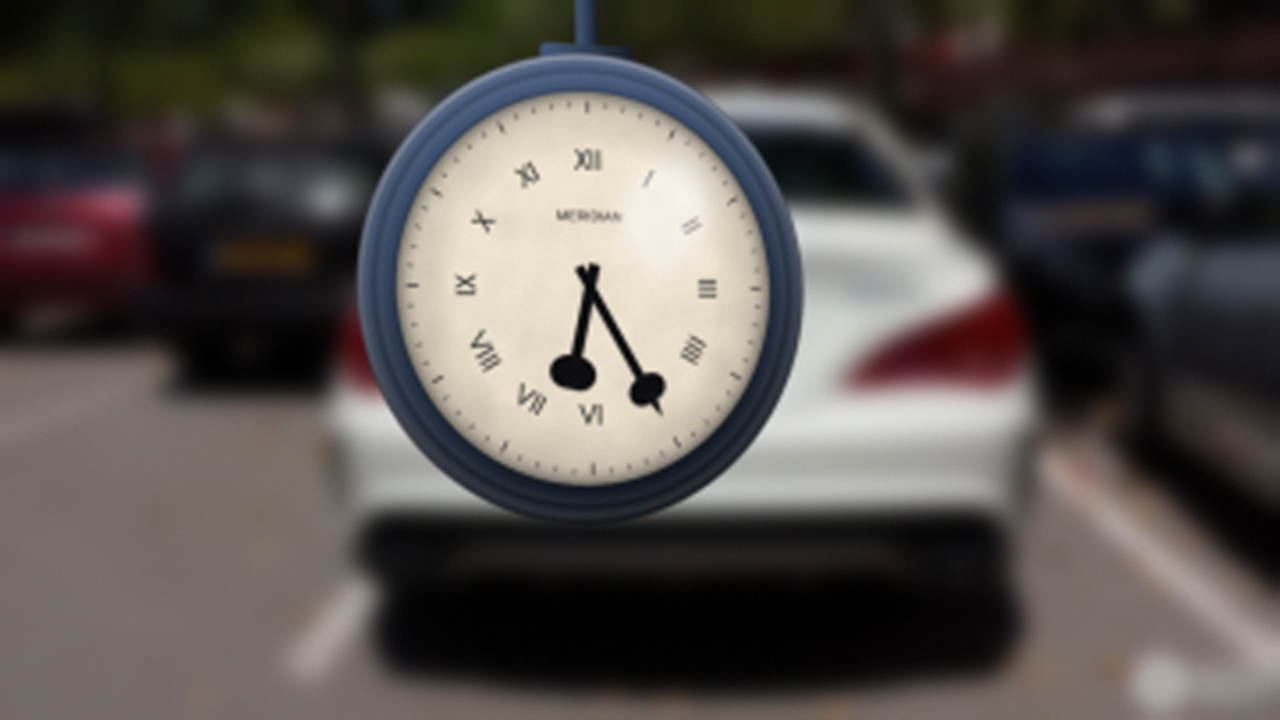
6h25
